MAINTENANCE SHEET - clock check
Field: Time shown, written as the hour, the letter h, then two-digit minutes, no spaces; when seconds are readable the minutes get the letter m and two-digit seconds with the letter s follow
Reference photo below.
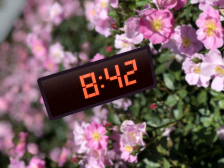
8h42
